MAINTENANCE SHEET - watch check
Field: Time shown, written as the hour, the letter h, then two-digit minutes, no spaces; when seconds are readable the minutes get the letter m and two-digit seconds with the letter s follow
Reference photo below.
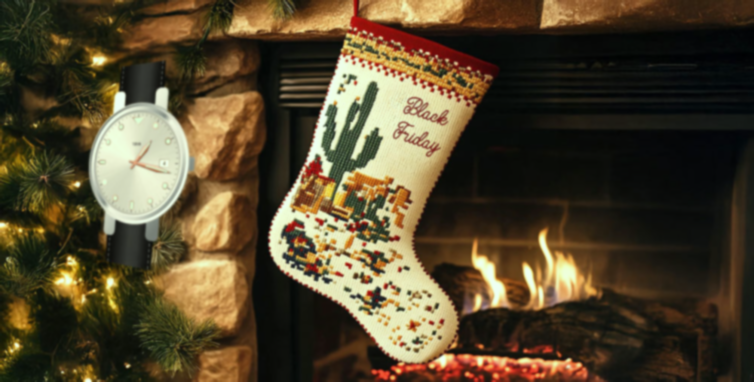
1h17
